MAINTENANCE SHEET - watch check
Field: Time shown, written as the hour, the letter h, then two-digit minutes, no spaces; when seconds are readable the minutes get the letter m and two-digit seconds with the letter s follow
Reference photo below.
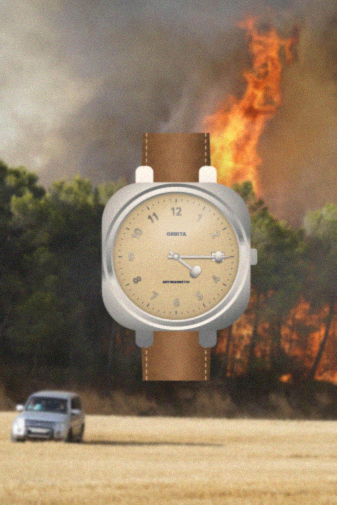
4h15
